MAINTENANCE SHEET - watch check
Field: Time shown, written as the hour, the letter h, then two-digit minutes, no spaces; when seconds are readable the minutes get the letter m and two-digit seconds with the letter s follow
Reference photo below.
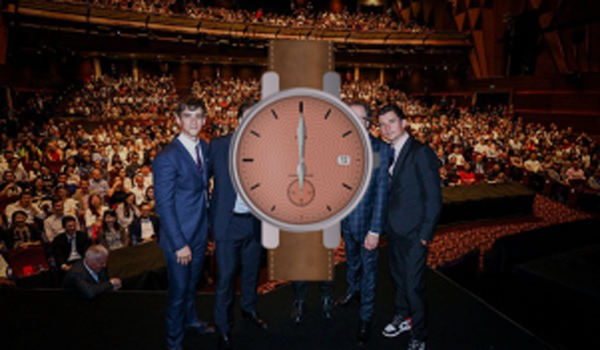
6h00
